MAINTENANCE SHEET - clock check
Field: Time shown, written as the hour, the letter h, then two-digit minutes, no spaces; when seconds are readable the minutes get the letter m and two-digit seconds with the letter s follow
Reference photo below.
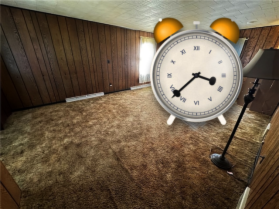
3h38
